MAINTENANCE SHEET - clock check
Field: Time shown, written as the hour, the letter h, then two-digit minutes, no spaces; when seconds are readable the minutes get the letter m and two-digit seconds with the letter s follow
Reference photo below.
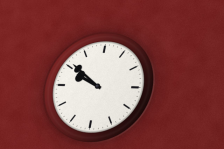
9h51
